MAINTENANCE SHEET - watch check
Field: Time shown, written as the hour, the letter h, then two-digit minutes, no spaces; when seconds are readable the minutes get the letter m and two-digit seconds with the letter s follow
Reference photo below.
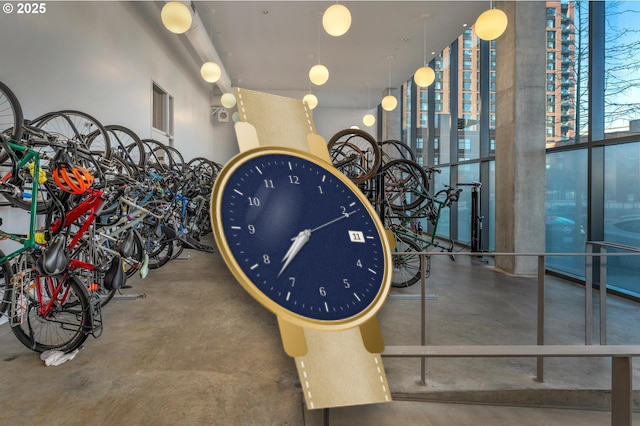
7h37m11s
